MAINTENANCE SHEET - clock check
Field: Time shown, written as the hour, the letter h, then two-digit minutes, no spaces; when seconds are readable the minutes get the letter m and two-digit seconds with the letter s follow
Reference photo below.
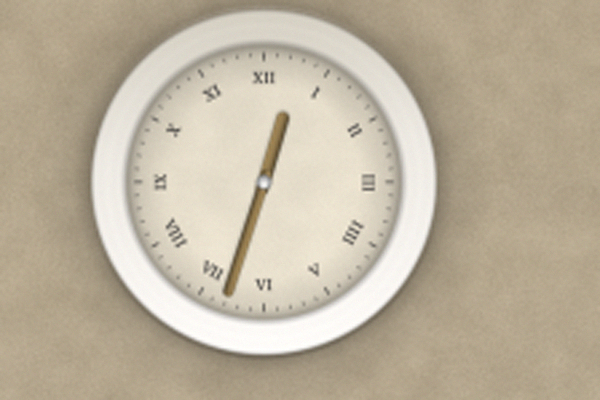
12h33
